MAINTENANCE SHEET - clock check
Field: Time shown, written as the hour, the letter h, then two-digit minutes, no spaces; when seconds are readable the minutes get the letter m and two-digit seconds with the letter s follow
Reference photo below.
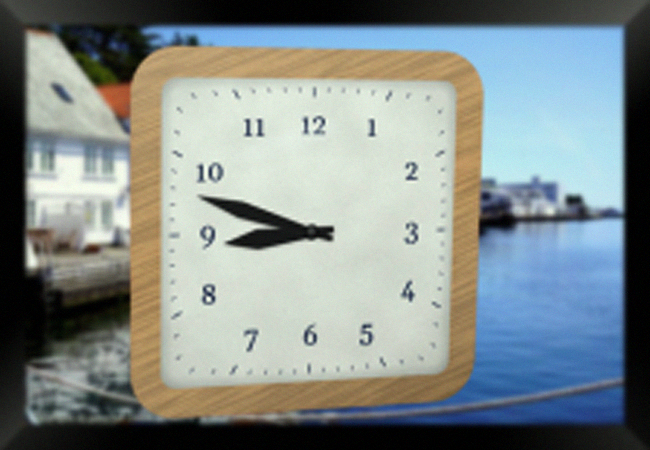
8h48
